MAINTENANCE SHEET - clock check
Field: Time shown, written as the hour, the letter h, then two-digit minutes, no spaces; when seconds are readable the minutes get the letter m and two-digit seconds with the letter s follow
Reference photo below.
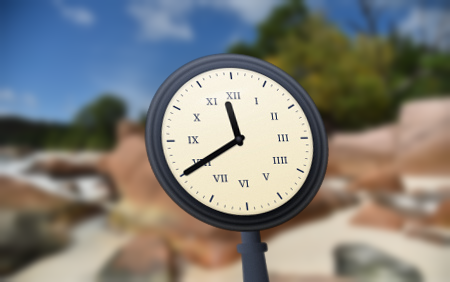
11h40
